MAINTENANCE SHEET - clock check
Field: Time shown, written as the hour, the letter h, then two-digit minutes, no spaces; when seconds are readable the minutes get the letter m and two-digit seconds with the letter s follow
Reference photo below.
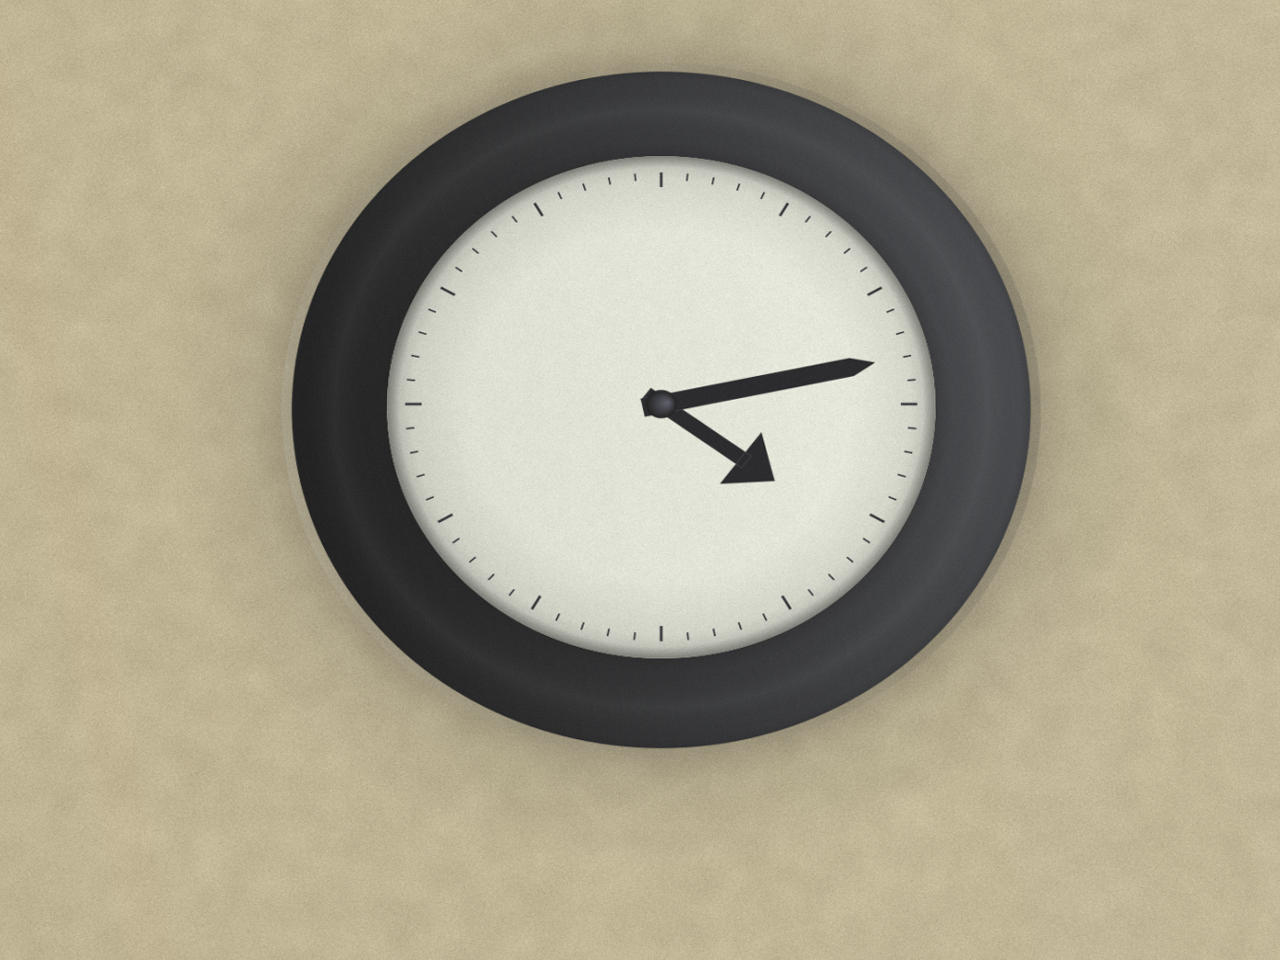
4h13
